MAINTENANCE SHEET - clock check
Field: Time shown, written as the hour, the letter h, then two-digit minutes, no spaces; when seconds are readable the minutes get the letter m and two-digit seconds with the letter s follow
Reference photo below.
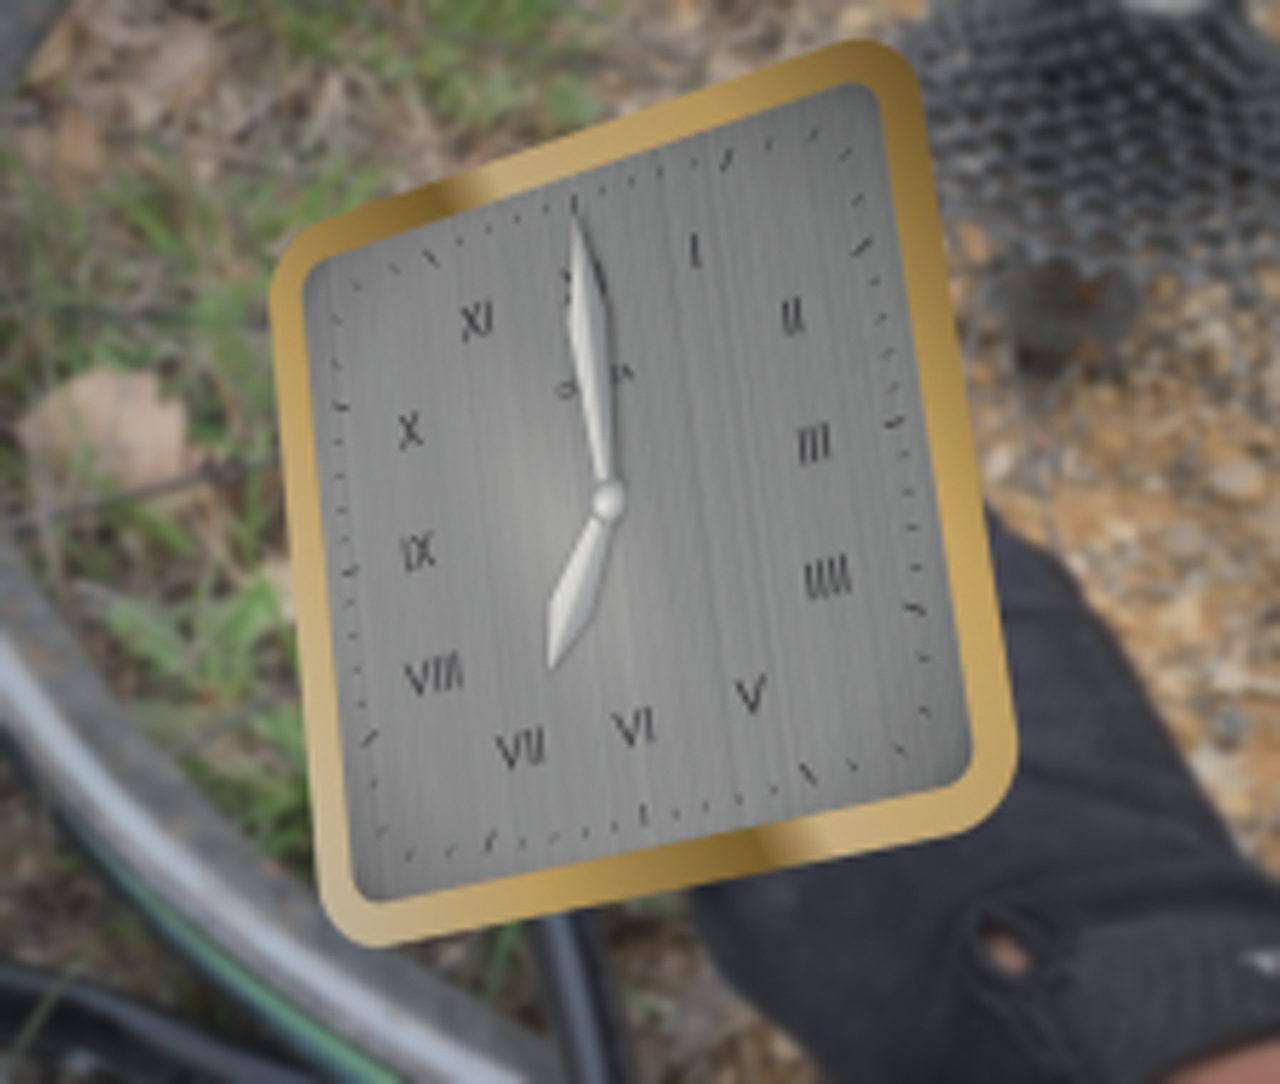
7h00
